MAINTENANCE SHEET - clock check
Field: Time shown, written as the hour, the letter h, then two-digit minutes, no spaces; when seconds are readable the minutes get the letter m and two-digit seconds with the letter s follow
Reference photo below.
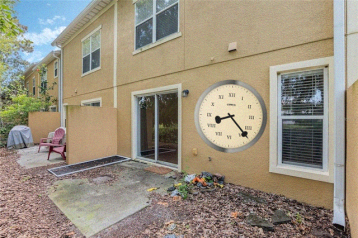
8h23
